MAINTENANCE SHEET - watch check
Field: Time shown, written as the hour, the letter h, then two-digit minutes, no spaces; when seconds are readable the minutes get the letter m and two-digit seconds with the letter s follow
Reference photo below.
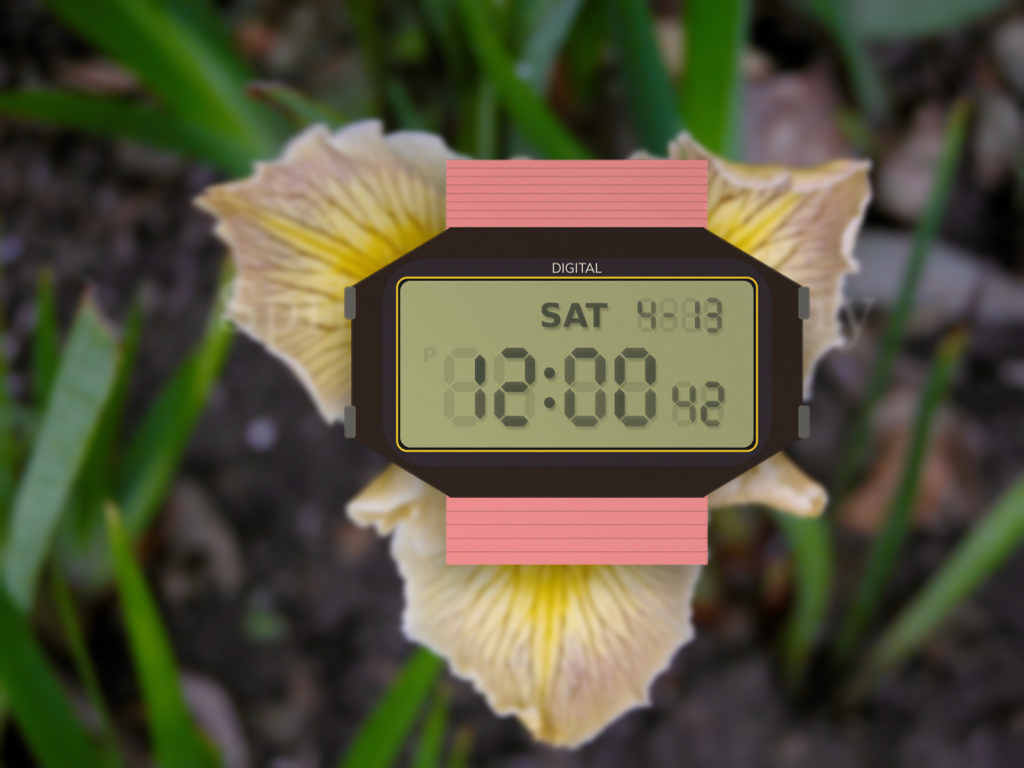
12h00m42s
